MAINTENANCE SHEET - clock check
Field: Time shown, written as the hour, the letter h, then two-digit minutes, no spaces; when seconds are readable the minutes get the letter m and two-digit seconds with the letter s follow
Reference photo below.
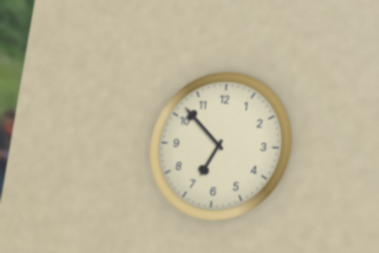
6h52
